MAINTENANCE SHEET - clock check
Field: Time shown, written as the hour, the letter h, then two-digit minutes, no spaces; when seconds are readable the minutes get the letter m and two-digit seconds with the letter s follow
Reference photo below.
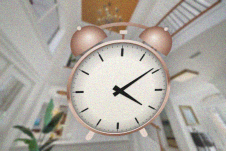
4h09
